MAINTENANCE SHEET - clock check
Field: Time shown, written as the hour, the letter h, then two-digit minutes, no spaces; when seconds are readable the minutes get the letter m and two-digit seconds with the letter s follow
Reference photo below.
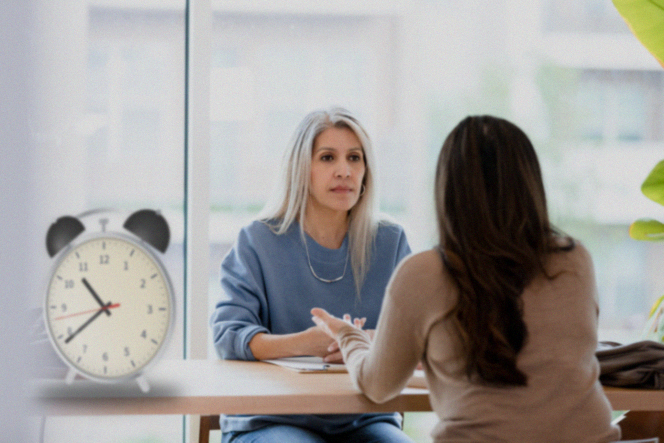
10h38m43s
